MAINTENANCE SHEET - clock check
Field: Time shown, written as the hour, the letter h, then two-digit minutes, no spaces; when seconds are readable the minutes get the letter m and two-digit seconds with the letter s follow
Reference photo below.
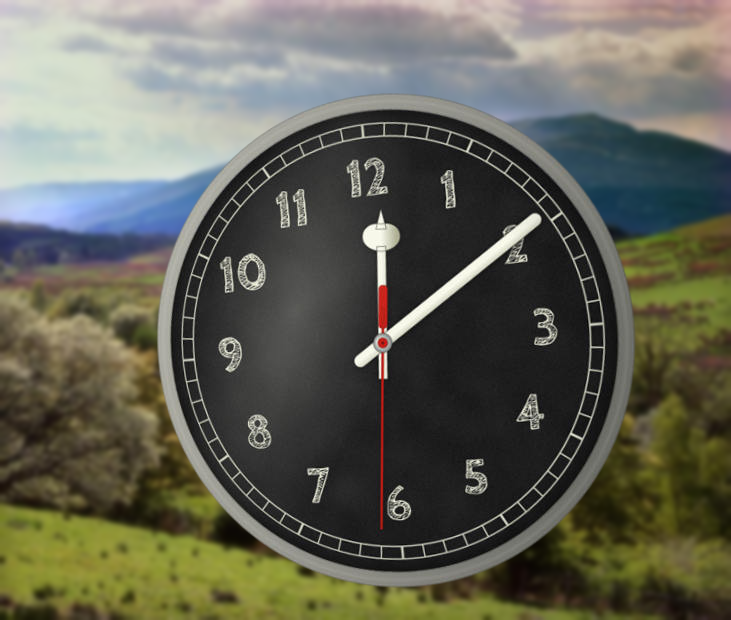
12h09m31s
